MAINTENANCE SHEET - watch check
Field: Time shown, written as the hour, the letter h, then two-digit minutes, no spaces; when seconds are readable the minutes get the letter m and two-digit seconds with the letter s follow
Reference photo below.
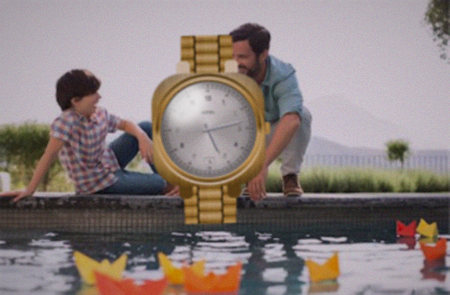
5h13
